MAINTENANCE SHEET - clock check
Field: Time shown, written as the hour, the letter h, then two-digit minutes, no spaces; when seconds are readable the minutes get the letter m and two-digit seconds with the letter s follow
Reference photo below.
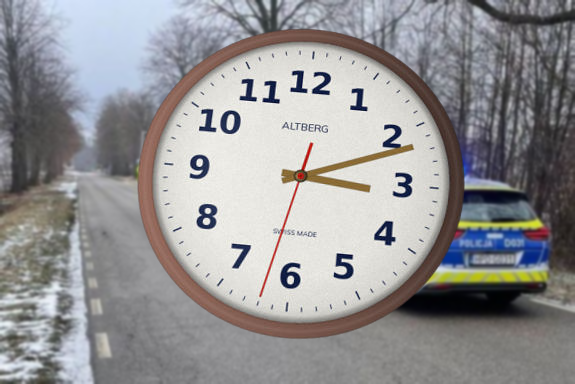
3h11m32s
